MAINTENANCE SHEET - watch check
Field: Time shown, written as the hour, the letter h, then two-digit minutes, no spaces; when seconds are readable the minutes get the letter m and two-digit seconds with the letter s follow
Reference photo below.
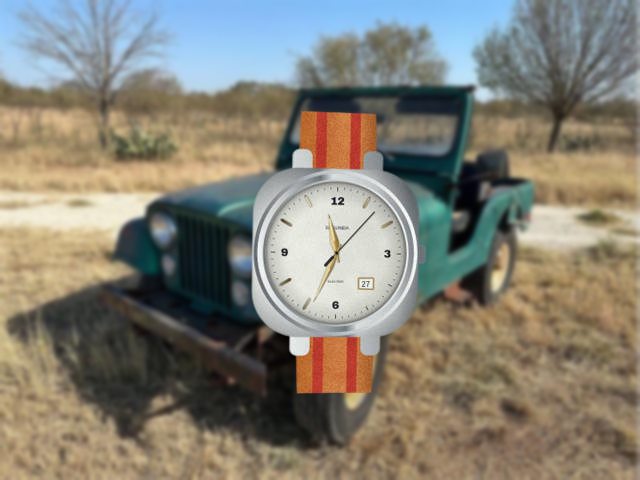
11h34m07s
